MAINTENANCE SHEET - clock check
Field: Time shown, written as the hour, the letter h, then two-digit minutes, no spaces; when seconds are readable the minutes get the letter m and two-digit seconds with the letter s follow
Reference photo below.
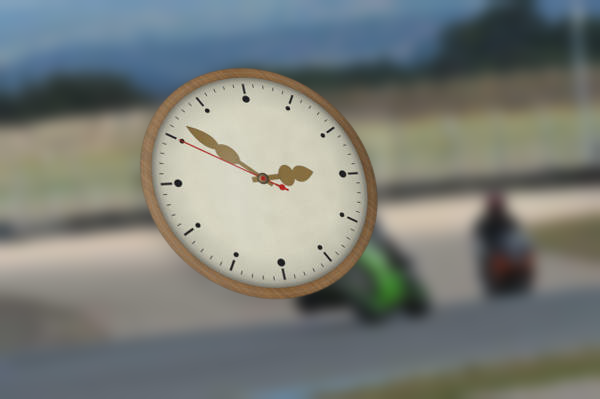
2h51m50s
